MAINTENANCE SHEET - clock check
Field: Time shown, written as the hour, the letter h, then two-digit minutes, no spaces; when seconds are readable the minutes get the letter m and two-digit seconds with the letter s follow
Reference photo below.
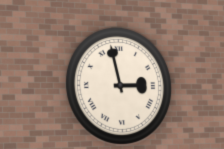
2h58
